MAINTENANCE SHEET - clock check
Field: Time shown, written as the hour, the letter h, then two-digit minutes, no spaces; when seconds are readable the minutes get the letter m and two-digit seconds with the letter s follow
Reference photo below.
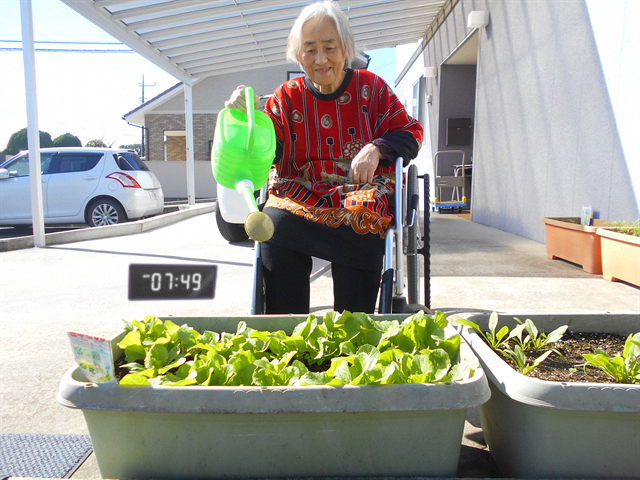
7h49
